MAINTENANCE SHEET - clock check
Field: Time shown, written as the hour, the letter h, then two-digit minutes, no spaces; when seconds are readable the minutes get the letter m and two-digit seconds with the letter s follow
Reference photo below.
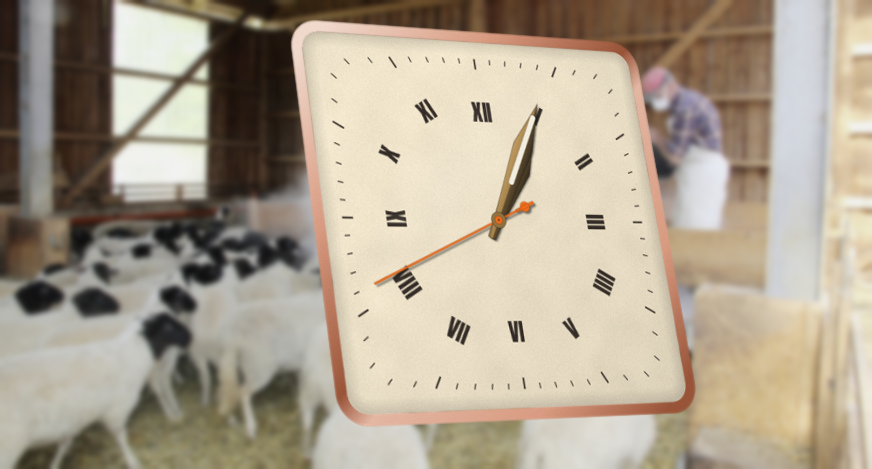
1h04m41s
